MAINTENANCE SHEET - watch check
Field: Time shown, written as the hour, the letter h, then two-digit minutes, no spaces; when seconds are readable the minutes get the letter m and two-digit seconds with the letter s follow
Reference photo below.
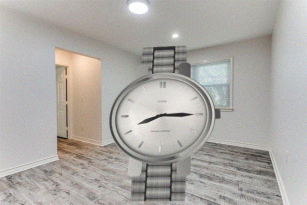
8h15
